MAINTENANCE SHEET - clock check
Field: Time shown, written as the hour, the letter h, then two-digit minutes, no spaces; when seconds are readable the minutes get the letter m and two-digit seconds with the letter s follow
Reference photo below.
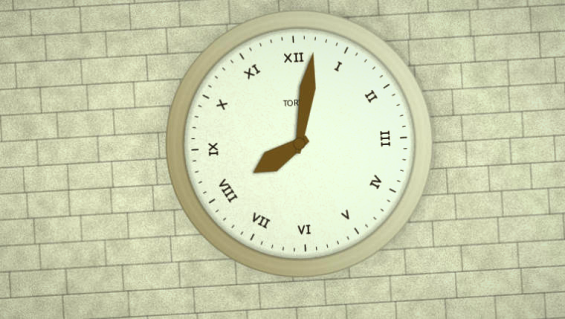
8h02
